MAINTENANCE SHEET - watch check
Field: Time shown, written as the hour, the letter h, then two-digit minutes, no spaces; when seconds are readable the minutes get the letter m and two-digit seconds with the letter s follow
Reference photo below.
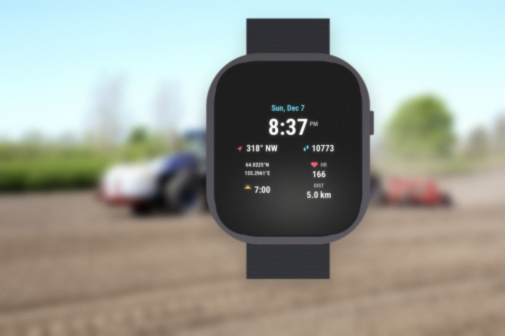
8h37
